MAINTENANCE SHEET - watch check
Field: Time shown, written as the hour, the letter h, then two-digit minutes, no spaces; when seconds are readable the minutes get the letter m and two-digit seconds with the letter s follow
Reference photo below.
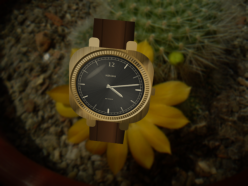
4h13
